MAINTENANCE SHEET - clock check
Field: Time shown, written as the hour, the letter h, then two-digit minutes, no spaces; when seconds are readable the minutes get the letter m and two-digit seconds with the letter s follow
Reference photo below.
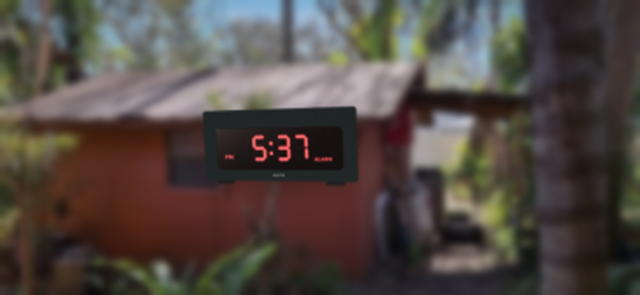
5h37
